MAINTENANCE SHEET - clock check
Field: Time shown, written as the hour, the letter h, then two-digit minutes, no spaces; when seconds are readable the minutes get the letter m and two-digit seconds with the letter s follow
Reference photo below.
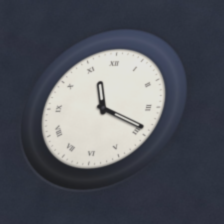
11h19
